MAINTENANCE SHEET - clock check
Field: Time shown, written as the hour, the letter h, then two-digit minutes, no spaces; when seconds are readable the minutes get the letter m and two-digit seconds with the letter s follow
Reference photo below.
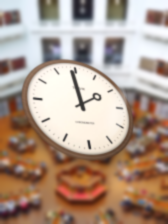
1h59
